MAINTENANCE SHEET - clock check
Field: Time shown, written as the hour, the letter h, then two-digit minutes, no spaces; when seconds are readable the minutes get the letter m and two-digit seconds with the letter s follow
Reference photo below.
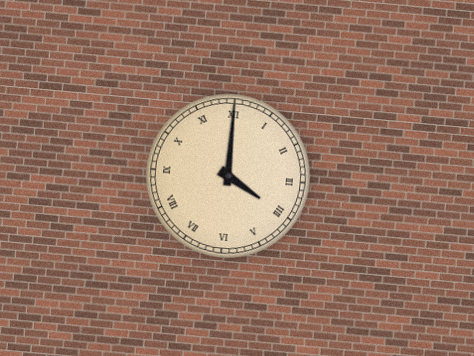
4h00
